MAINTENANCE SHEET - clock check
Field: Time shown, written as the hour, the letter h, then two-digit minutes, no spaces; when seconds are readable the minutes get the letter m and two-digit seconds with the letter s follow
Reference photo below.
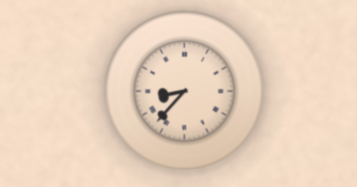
8h37
